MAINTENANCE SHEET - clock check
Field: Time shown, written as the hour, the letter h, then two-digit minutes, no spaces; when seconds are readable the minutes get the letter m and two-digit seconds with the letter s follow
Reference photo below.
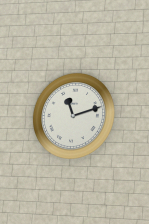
11h12
